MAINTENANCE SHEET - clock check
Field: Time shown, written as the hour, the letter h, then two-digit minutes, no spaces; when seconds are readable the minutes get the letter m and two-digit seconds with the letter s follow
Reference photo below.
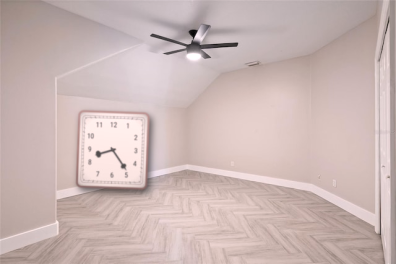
8h24
